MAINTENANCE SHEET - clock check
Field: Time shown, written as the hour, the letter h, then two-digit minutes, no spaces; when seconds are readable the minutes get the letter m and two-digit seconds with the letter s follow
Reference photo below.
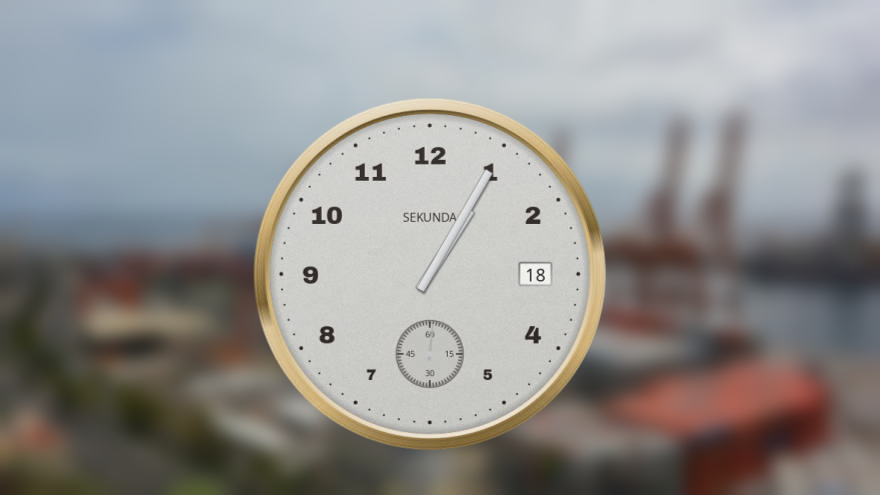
1h05m01s
